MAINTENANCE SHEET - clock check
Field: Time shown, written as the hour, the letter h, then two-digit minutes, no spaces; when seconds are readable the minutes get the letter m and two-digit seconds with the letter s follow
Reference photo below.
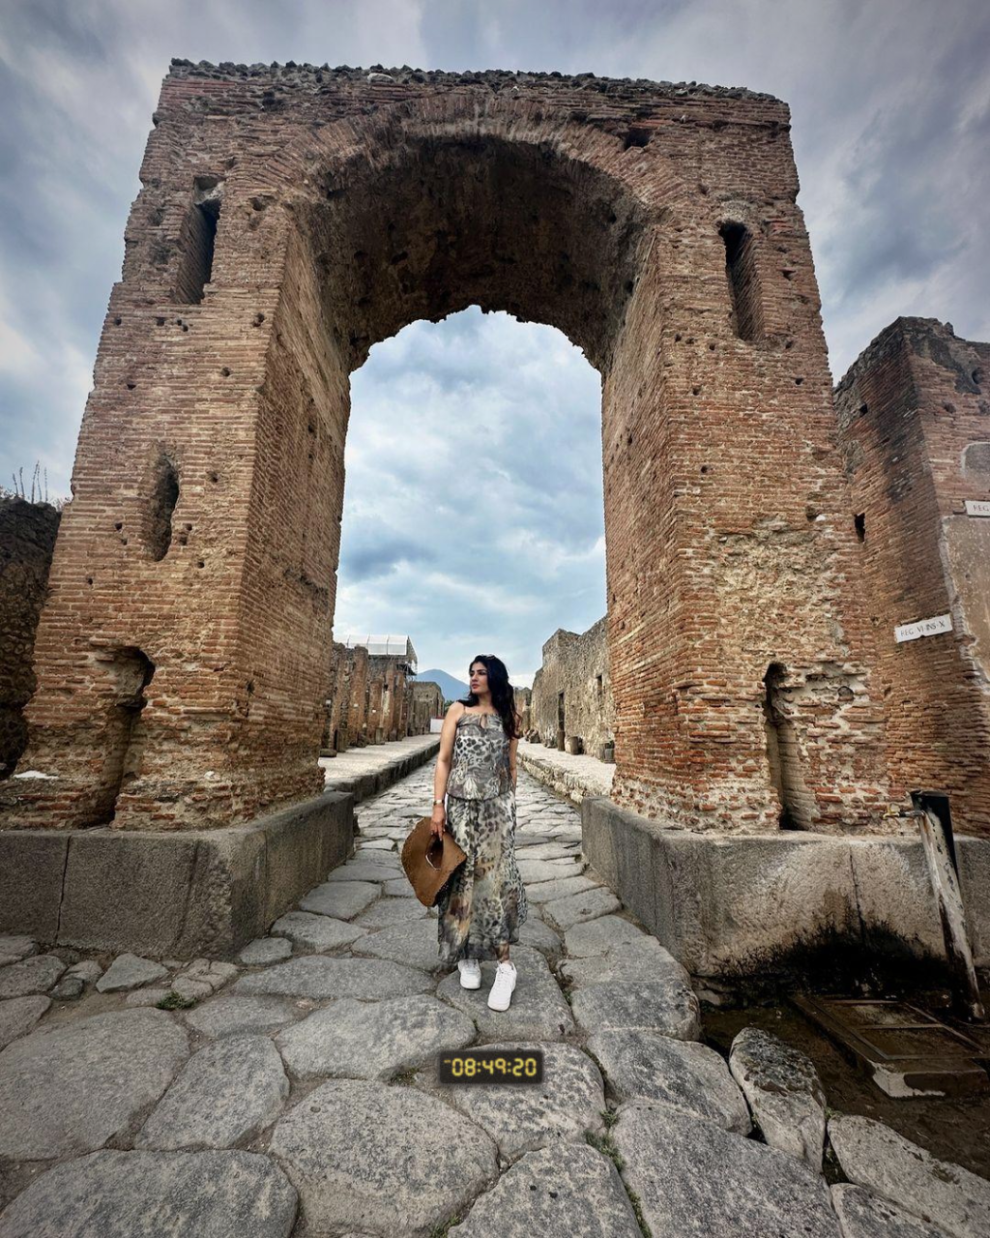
8h49m20s
